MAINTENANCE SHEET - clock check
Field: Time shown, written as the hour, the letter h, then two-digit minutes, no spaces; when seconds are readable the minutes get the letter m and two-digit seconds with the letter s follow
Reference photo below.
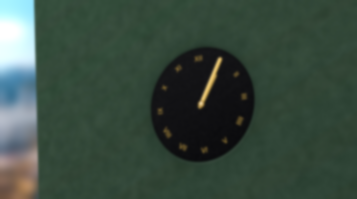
1h05
